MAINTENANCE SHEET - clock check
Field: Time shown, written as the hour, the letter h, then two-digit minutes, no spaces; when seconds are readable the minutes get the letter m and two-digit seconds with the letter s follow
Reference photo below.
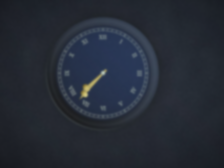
7h37
